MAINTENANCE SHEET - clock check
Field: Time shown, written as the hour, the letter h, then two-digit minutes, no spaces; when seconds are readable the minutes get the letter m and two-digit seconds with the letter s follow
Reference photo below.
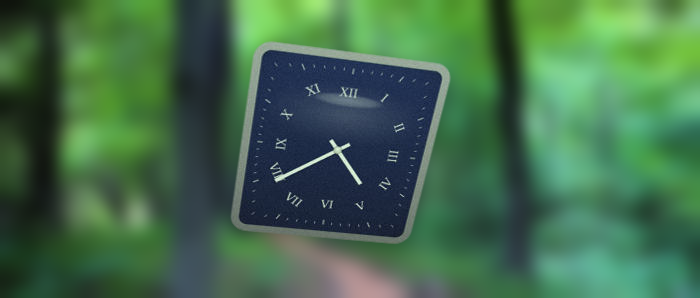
4h39
